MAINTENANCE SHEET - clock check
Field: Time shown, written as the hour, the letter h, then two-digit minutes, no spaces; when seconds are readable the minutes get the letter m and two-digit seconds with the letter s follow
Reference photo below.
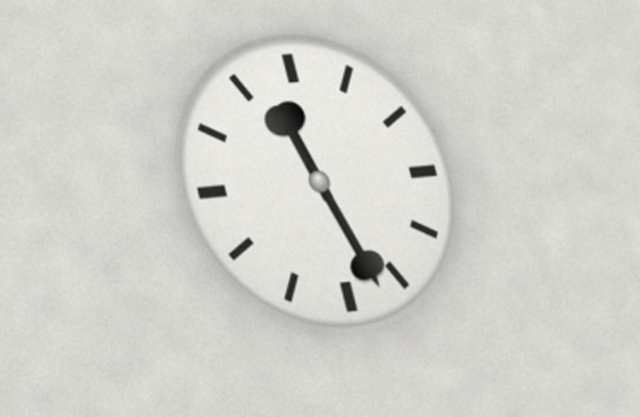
11h27
